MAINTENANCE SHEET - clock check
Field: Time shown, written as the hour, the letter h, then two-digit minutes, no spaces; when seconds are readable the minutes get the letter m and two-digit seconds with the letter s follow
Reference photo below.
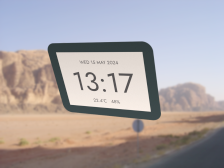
13h17
